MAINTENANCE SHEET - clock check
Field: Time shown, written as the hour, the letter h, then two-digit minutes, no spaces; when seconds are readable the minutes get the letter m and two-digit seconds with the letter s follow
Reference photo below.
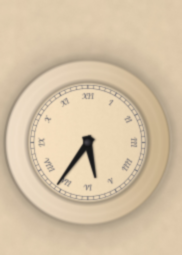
5h36
